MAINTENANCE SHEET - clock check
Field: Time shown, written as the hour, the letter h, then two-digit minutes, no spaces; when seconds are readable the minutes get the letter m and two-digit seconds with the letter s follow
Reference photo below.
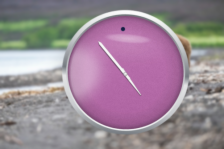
4h54
